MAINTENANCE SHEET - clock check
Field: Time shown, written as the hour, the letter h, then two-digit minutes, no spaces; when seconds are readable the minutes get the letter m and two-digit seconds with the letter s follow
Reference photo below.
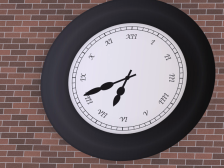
6h41
